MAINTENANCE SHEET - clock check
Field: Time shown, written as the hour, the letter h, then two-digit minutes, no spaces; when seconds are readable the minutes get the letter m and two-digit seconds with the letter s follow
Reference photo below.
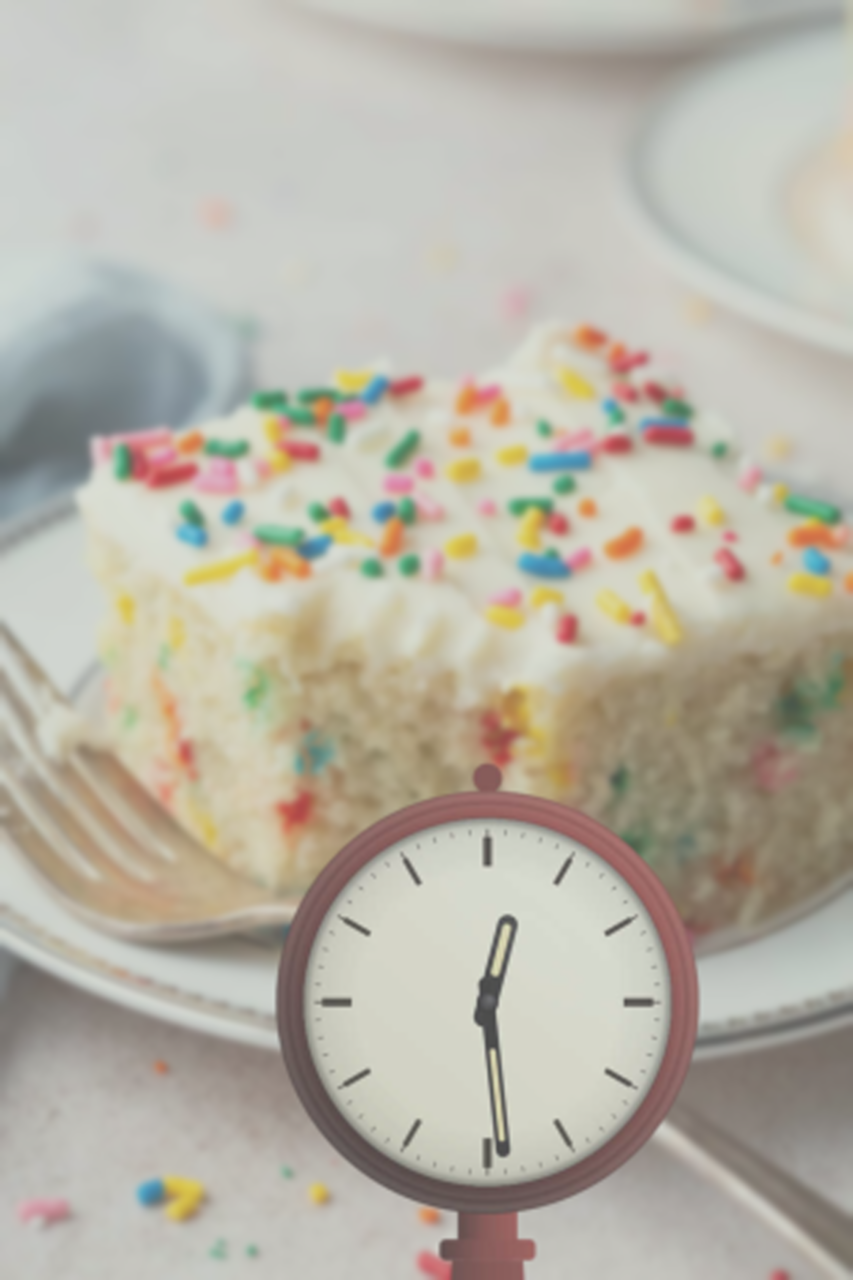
12h29
